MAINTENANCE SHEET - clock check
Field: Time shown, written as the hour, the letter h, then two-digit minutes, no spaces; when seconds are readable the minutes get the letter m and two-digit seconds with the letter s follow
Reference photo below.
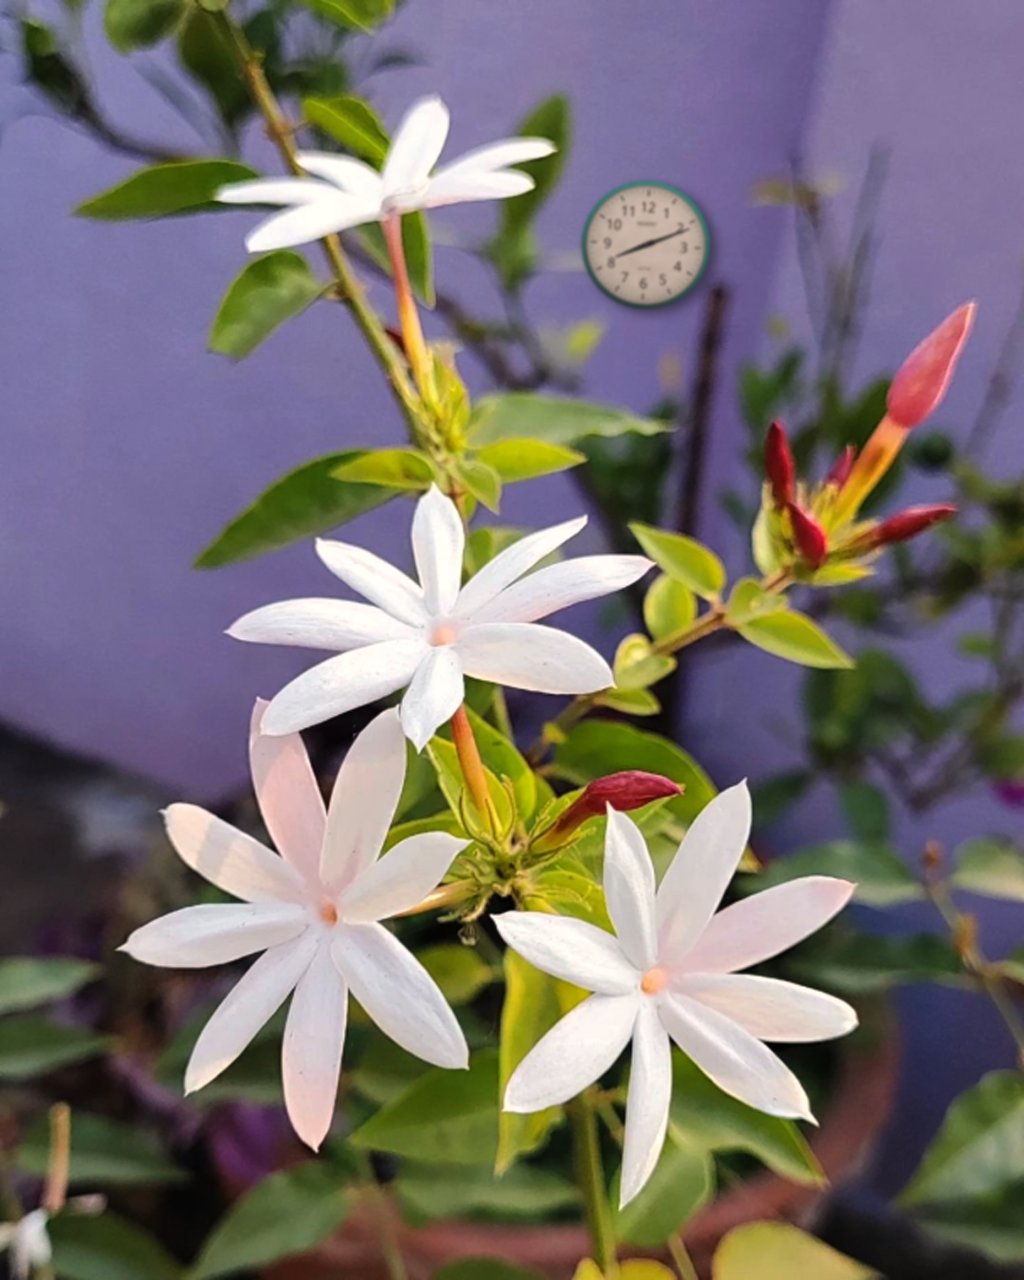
8h11
